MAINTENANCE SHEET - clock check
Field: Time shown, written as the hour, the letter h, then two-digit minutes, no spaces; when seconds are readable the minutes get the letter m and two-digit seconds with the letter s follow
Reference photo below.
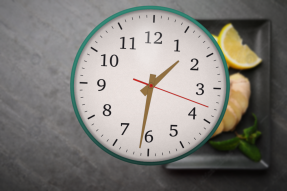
1h31m18s
